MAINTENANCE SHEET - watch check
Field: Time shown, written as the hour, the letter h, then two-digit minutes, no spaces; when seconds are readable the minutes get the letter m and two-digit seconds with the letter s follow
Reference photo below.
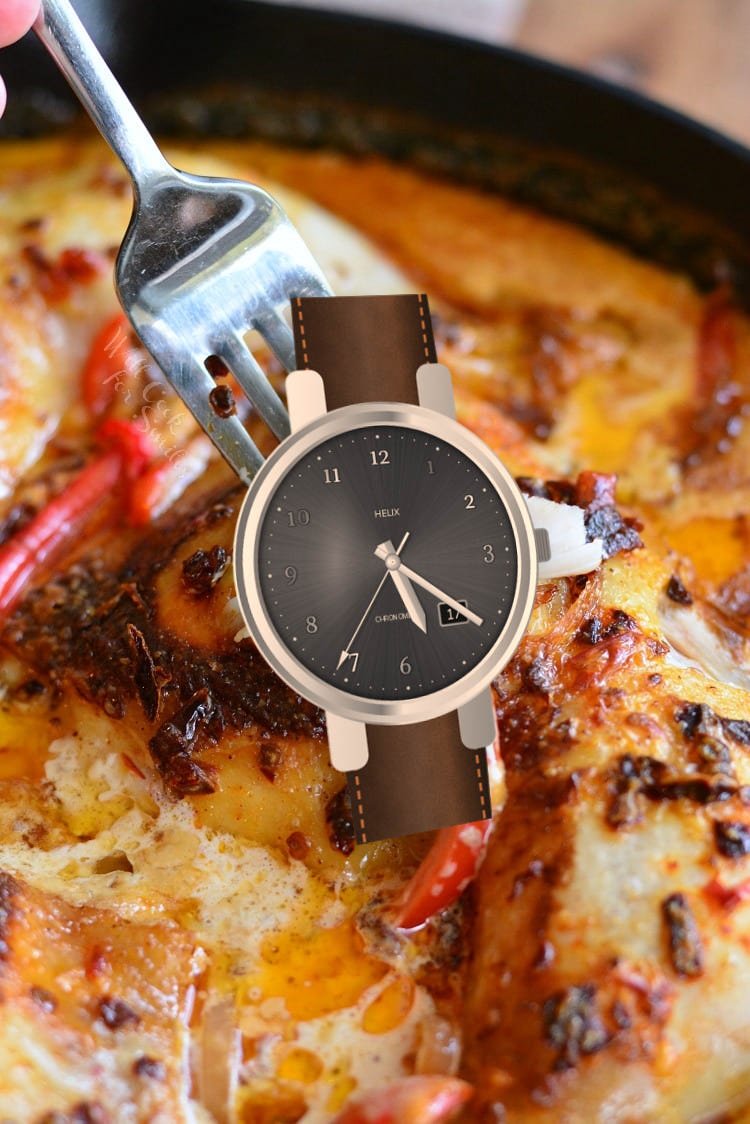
5h21m36s
